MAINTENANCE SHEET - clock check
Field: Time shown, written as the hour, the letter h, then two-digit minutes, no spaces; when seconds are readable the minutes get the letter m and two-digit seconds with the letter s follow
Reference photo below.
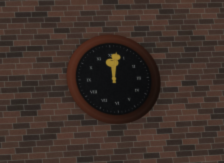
12h02
